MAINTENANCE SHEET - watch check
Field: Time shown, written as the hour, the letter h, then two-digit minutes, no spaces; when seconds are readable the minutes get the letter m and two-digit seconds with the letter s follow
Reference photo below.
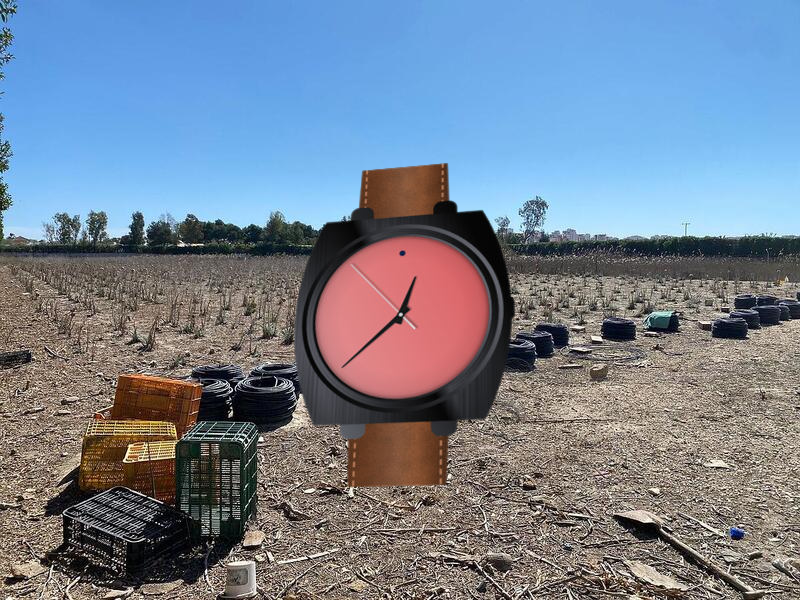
12h37m53s
